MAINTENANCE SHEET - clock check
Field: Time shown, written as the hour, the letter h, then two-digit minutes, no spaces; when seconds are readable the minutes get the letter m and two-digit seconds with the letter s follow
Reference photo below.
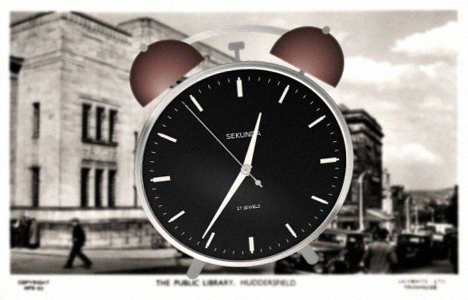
12h35m54s
